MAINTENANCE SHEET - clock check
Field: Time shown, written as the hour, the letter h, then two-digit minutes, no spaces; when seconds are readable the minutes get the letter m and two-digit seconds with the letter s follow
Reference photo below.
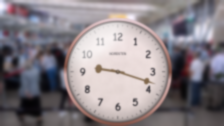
9h18
